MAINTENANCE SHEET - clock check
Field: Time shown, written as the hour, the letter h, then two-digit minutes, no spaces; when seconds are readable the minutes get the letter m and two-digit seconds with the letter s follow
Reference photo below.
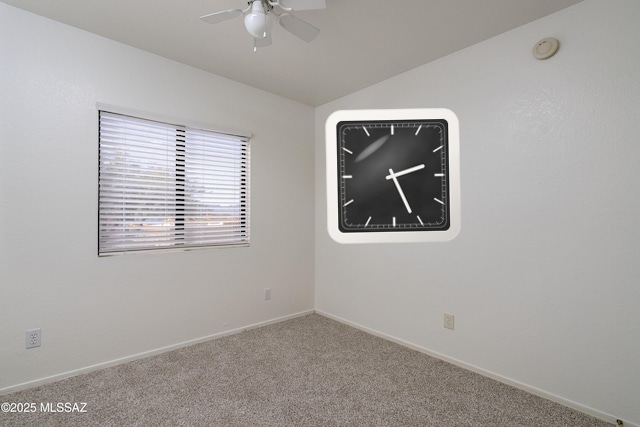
2h26
